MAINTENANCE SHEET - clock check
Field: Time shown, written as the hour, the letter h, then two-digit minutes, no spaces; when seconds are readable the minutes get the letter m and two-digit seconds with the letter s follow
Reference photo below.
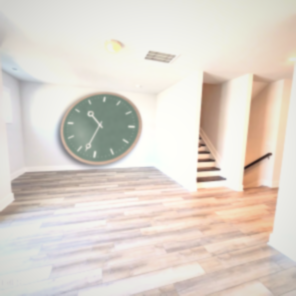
10h33
